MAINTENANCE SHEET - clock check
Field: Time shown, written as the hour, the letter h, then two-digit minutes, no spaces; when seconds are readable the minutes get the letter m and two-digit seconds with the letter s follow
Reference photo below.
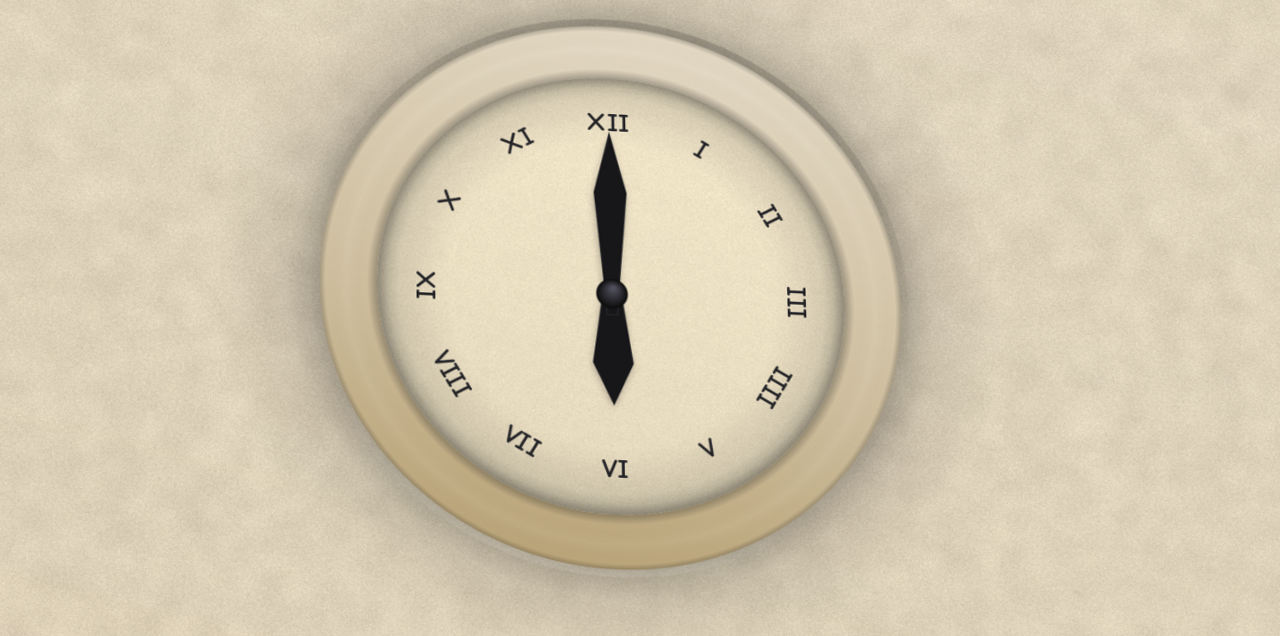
6h00
